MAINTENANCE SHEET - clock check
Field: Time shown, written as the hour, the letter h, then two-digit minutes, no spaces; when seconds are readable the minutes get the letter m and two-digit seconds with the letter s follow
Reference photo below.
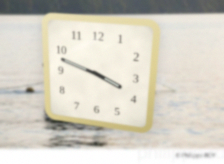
3h48
